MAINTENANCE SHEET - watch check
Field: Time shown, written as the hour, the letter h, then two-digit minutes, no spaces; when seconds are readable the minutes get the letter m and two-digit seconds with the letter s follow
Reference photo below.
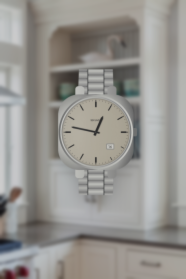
12h47
